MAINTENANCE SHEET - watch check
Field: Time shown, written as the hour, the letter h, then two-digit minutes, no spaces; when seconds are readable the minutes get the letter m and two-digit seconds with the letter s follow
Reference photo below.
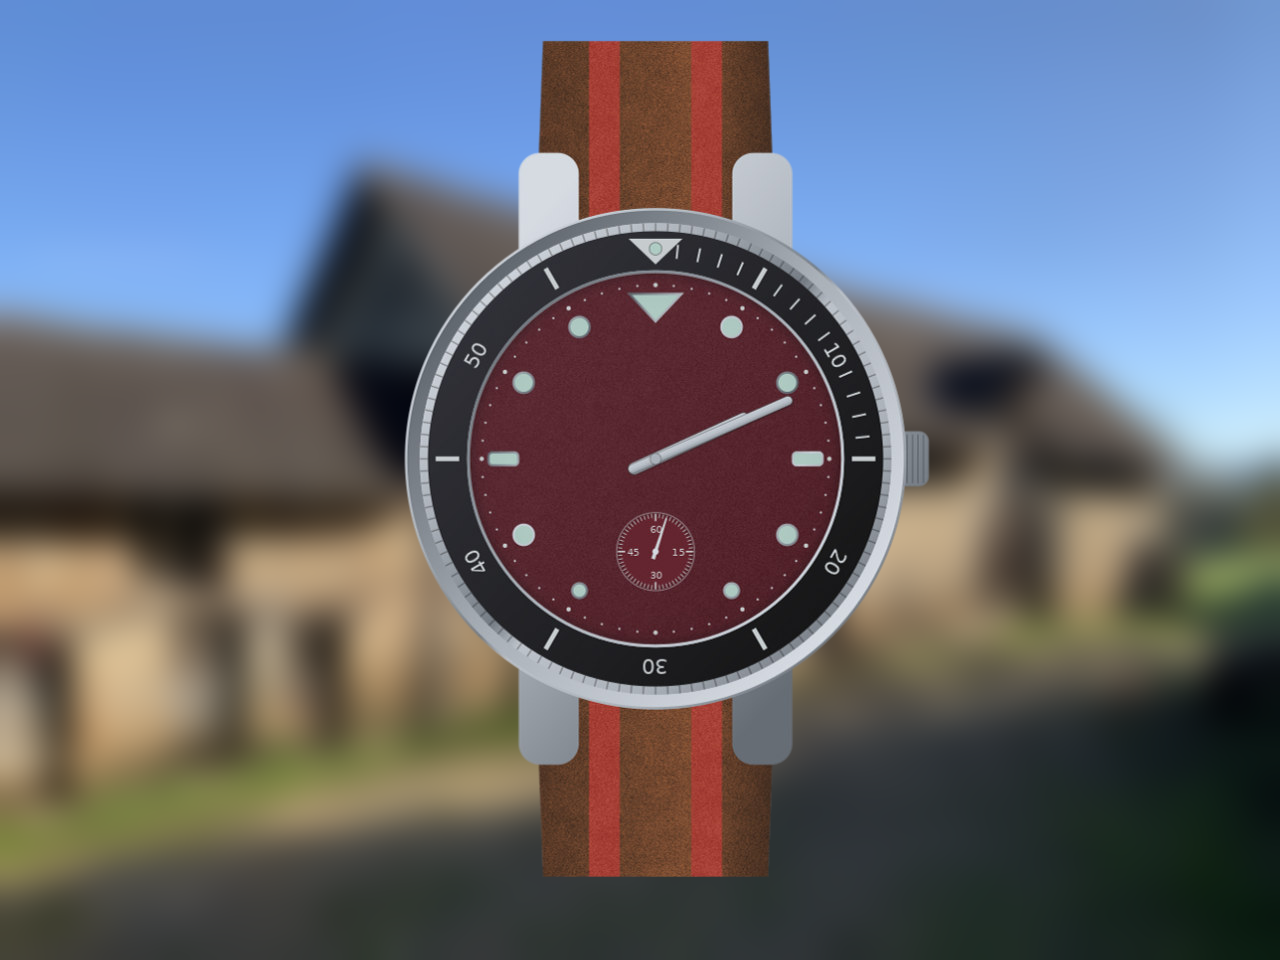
2h11m03s
